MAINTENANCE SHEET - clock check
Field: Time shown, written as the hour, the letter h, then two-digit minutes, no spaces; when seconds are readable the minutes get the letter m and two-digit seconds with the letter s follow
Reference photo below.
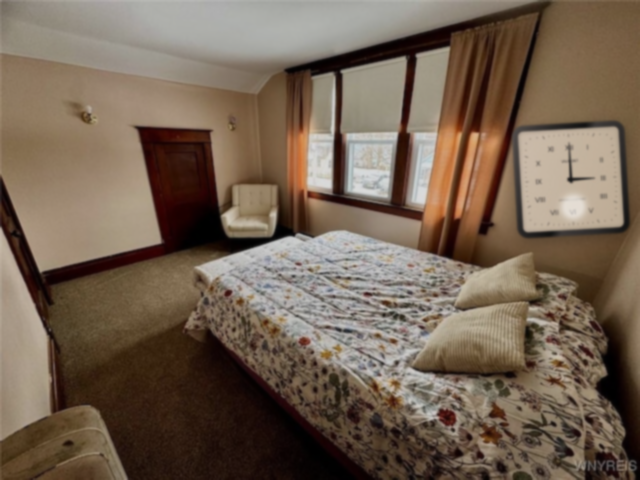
3h00
